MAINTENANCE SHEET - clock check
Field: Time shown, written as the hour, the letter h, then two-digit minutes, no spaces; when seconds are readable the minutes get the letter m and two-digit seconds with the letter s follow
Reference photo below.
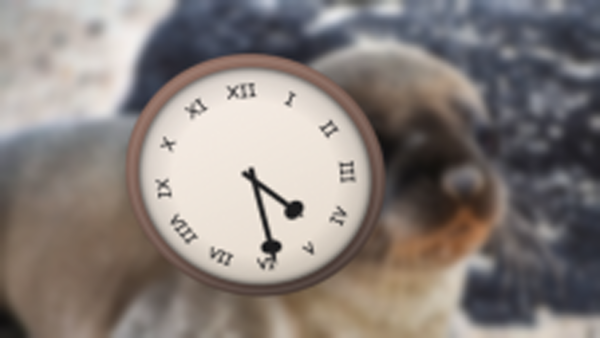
4h29
